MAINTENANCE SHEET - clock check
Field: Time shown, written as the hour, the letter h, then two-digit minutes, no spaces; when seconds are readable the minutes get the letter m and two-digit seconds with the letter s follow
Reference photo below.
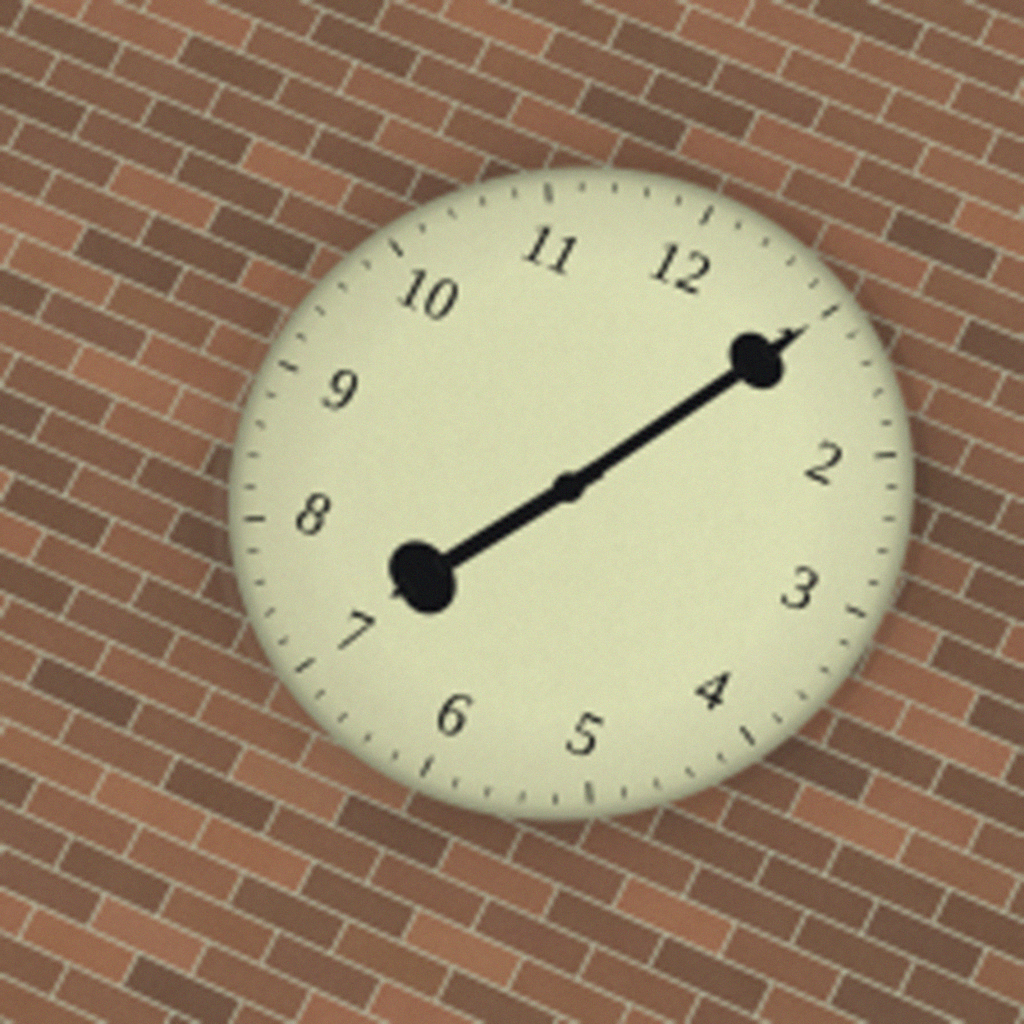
7h05
